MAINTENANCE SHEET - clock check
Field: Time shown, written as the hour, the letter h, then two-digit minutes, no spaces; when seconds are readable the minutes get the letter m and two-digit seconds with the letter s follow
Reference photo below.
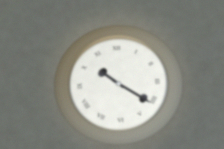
10h21
